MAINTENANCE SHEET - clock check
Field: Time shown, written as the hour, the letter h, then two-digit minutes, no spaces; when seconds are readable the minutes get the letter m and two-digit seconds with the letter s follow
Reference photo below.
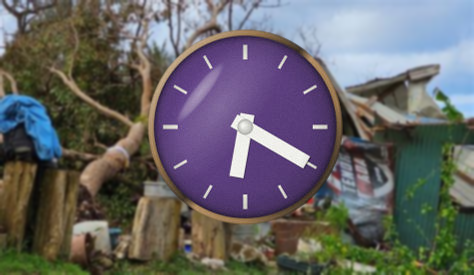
6h20
